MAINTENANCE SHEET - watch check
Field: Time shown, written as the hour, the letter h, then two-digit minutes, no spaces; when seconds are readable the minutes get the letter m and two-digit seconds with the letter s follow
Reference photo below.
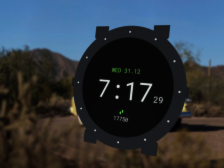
7h17
